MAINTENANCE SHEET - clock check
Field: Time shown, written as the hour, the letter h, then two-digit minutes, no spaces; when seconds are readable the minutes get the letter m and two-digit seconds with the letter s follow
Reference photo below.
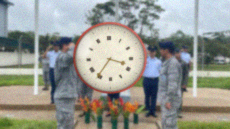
3h36
